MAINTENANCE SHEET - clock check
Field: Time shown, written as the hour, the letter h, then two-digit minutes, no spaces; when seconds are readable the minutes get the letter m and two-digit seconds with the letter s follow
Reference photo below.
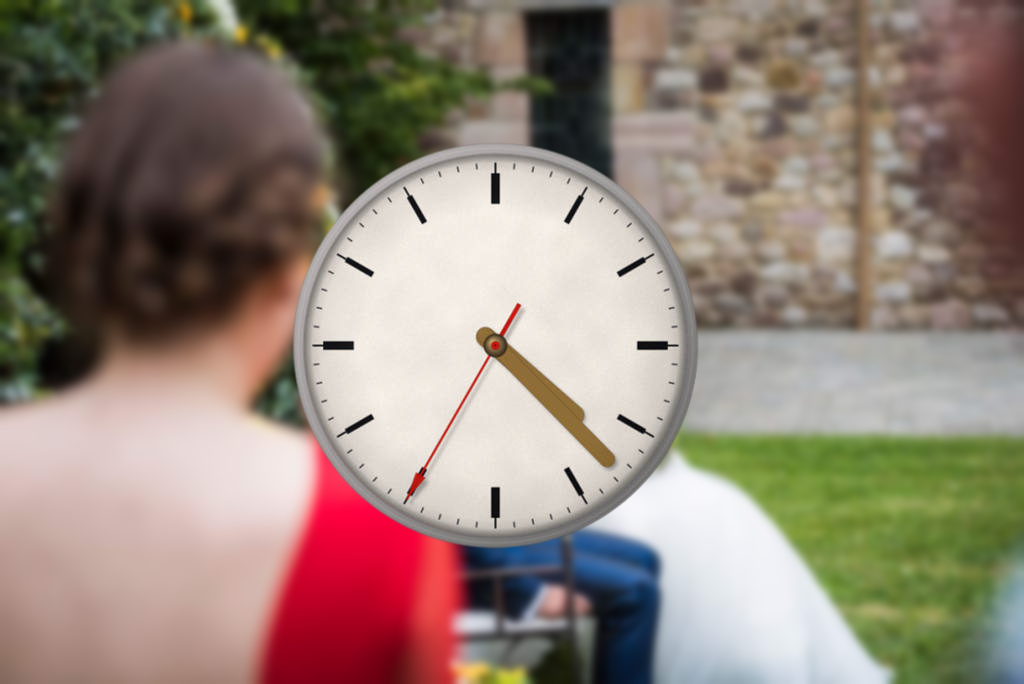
4h22m35s
